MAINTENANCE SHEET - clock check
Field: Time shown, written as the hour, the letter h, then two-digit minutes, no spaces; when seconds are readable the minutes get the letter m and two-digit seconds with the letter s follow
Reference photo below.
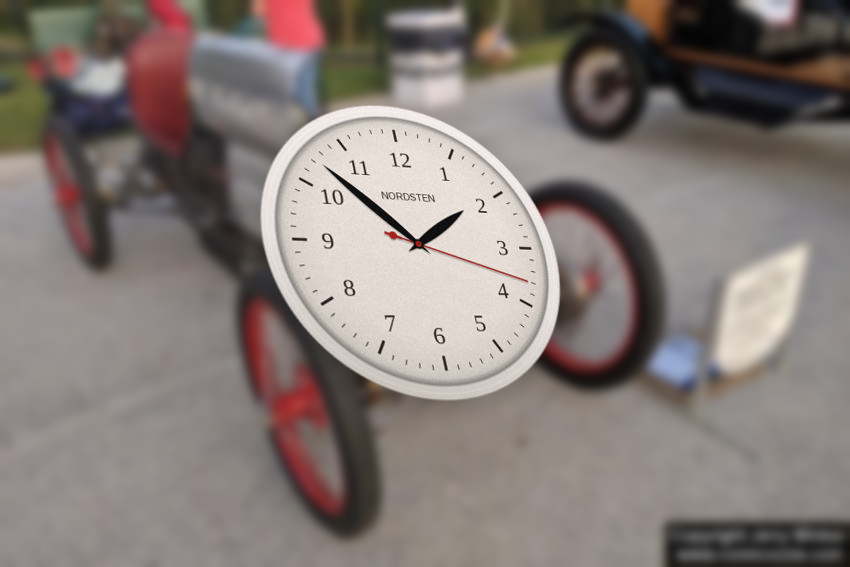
1h52m18s
